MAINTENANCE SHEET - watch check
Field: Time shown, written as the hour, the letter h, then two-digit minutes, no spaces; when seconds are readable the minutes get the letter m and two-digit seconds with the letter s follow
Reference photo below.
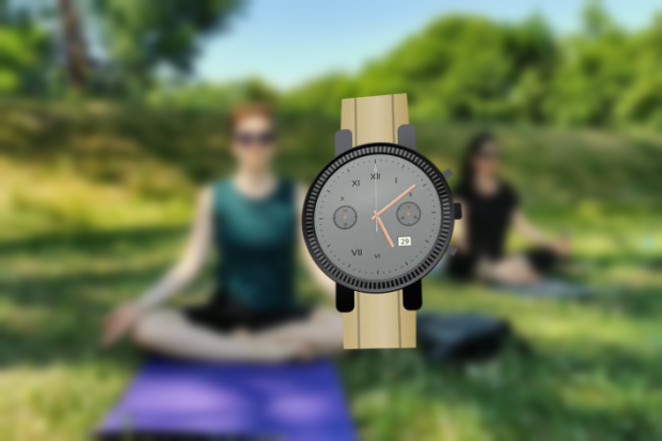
5h09
